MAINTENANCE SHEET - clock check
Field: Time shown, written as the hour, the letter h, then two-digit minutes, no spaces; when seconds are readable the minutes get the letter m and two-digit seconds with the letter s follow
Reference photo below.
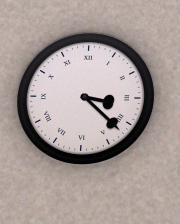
3h22
